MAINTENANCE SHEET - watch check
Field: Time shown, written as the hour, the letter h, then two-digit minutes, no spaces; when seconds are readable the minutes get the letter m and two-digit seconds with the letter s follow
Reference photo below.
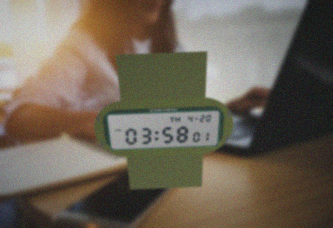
3h58m01s
